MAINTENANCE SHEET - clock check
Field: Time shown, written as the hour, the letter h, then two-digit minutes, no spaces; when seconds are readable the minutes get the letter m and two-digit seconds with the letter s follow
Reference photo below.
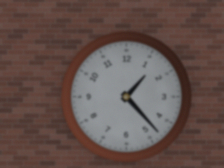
1h23
